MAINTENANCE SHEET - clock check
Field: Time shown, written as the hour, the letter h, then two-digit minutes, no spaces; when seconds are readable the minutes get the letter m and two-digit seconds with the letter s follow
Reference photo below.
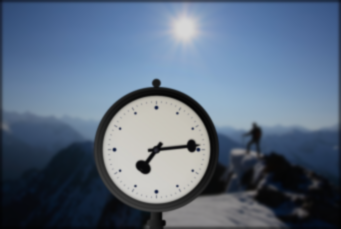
7h14
